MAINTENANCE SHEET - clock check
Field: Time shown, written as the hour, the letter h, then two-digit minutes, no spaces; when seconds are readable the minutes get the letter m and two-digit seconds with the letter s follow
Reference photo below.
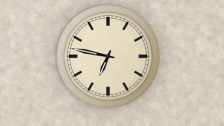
6h47
